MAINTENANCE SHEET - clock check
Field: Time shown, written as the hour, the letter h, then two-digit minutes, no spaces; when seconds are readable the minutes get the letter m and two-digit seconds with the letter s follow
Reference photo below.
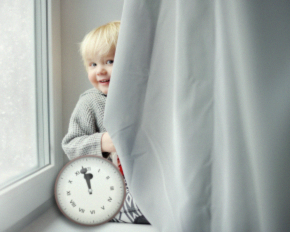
11h58
